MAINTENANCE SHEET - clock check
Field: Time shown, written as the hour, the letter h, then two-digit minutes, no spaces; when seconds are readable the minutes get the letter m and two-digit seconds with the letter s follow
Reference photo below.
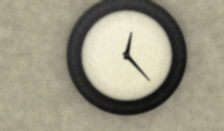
12h23
